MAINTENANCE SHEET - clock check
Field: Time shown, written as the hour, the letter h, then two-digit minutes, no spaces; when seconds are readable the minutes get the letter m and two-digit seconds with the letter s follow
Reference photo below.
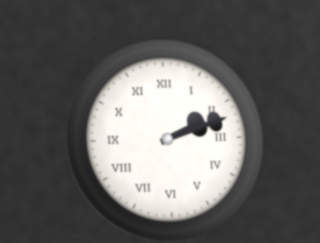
2h12
